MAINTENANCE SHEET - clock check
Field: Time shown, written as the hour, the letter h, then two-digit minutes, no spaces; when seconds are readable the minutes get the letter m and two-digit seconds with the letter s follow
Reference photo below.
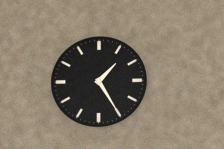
1h25
